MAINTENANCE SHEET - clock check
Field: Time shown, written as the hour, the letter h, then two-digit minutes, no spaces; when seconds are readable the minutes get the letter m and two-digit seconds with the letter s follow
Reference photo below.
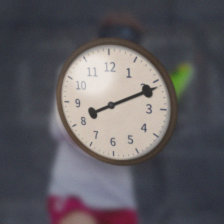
8h11
